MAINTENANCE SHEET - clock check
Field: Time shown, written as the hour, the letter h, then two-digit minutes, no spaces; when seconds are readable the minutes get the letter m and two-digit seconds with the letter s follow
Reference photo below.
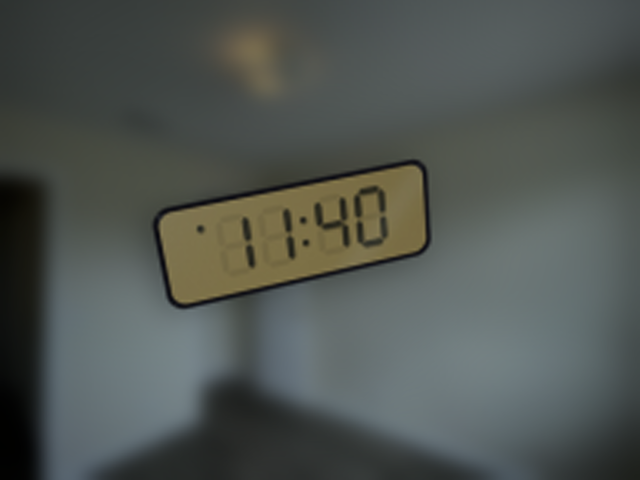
11h40
